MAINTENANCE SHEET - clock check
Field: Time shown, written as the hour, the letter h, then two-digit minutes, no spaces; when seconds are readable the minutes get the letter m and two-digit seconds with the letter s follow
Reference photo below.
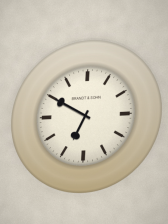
6h50
